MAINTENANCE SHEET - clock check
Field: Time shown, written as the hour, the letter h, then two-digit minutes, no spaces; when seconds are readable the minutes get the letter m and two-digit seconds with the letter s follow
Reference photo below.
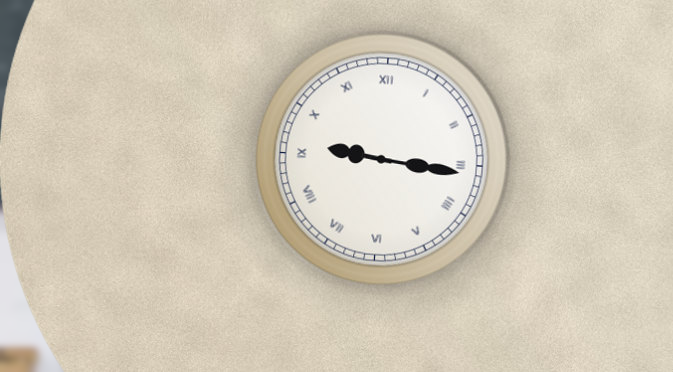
9h16
